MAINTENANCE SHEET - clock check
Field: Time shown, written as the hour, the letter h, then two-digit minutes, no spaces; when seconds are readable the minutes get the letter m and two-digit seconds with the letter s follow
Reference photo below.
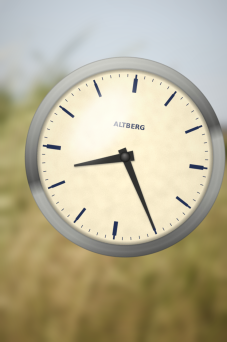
8h25
